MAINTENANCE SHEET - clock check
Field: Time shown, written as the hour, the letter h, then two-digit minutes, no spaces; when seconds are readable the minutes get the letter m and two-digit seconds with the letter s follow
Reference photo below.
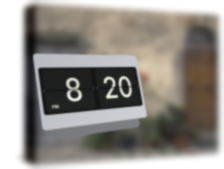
8h20
